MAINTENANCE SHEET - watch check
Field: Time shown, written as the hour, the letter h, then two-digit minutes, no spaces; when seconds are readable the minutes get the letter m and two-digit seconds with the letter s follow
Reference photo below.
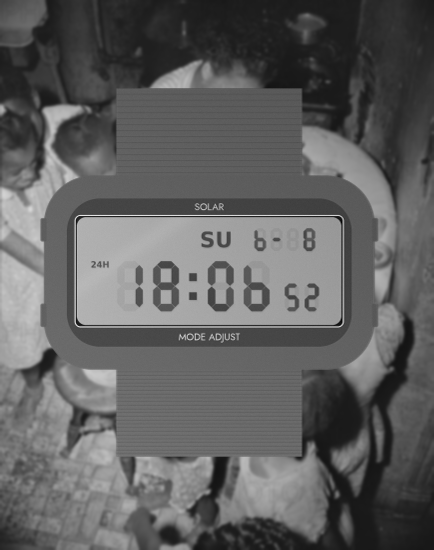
18h06m52s
